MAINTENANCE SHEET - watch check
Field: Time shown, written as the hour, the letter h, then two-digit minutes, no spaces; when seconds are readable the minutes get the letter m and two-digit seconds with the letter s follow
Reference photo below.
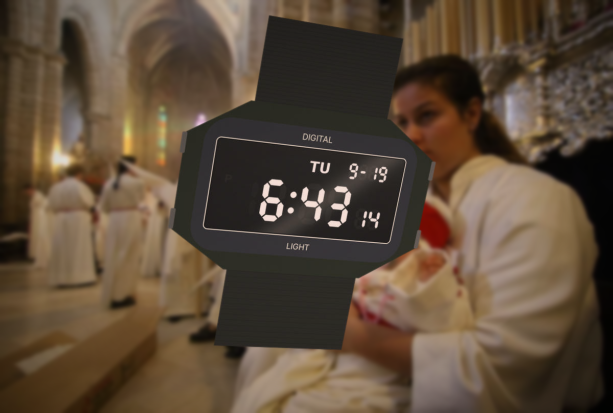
6h43m14s
